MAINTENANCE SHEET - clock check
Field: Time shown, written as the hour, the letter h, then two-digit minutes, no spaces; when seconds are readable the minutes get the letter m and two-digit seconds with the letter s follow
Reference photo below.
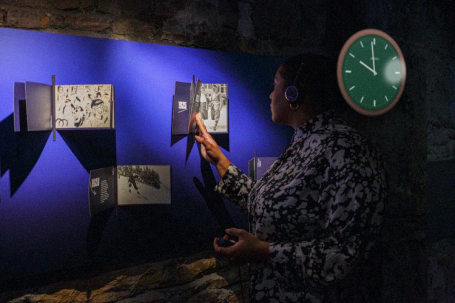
9h59
